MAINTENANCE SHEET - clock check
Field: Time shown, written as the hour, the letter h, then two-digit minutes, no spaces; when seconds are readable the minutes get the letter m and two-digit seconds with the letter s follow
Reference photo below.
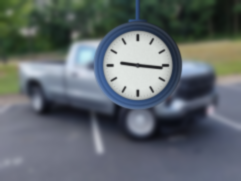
9h16
